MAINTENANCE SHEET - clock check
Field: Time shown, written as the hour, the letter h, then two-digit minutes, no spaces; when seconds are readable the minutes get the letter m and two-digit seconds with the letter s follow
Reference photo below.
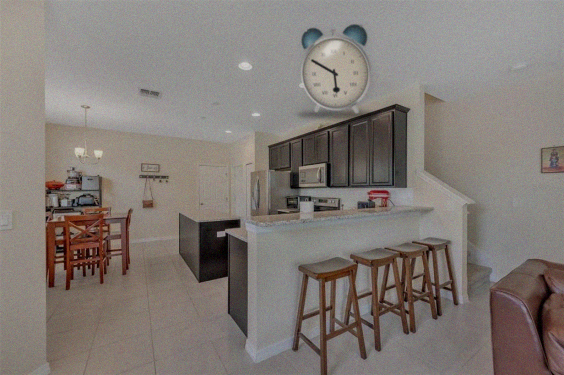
5h50
